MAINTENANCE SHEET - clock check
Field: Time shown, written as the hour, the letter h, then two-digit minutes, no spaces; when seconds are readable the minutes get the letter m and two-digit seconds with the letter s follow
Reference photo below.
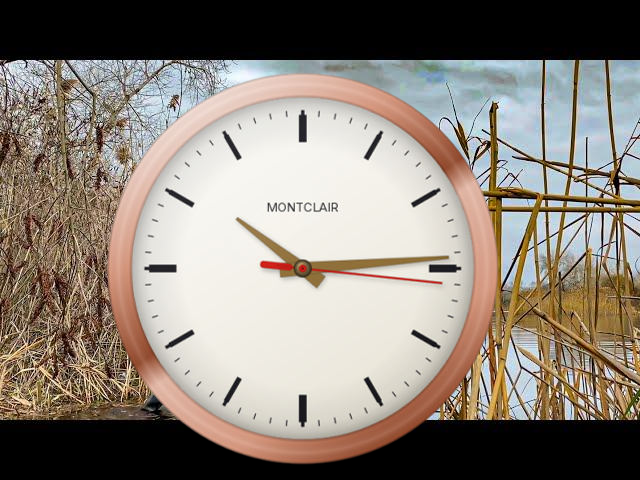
10h14m16s
